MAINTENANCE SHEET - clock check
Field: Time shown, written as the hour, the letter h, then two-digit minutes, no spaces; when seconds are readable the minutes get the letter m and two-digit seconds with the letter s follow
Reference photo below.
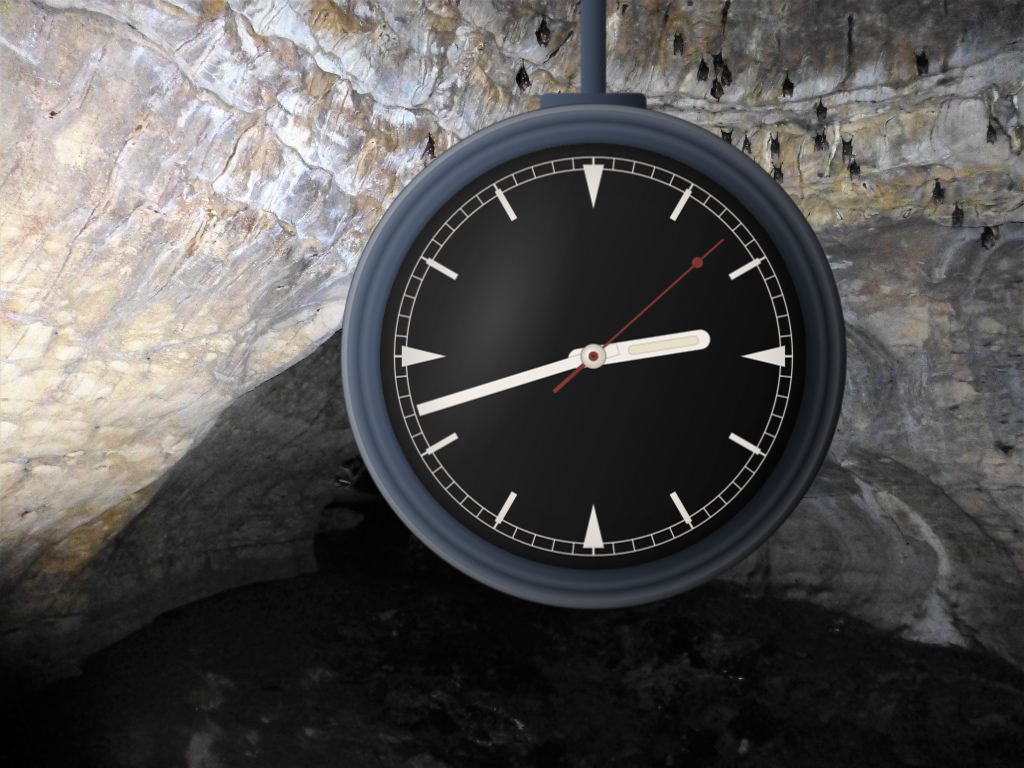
2h42m08s
